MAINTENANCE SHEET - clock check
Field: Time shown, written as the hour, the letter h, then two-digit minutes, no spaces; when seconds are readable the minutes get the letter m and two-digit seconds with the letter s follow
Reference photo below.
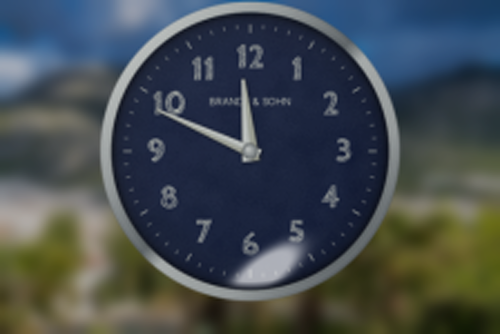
11h49
